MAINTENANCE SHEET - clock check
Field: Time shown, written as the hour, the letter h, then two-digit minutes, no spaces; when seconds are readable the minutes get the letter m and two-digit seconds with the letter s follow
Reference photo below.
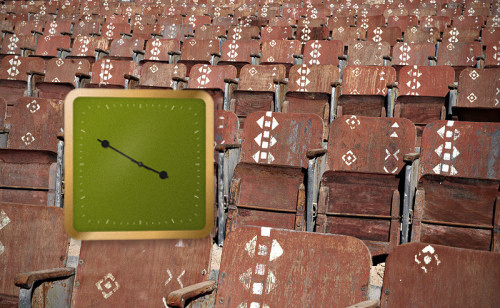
3h50
